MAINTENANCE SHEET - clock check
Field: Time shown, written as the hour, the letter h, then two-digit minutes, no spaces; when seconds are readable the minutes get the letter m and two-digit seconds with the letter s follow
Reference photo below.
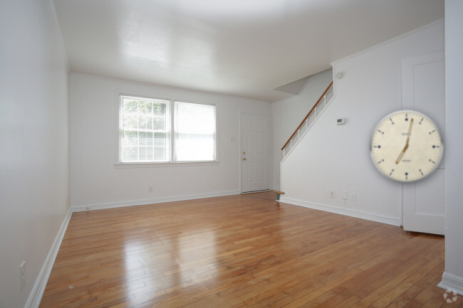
7h02
